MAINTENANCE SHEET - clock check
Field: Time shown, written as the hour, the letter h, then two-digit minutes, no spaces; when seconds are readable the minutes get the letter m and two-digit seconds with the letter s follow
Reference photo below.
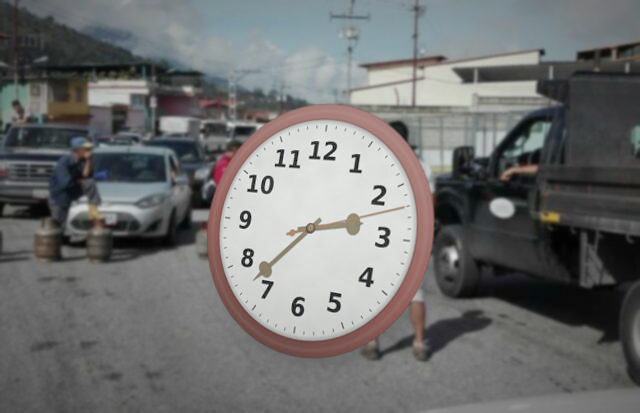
2h37m12s
